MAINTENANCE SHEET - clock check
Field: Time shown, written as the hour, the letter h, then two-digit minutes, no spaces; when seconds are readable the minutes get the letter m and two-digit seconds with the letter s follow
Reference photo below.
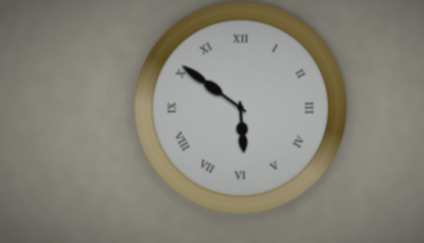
5h51
